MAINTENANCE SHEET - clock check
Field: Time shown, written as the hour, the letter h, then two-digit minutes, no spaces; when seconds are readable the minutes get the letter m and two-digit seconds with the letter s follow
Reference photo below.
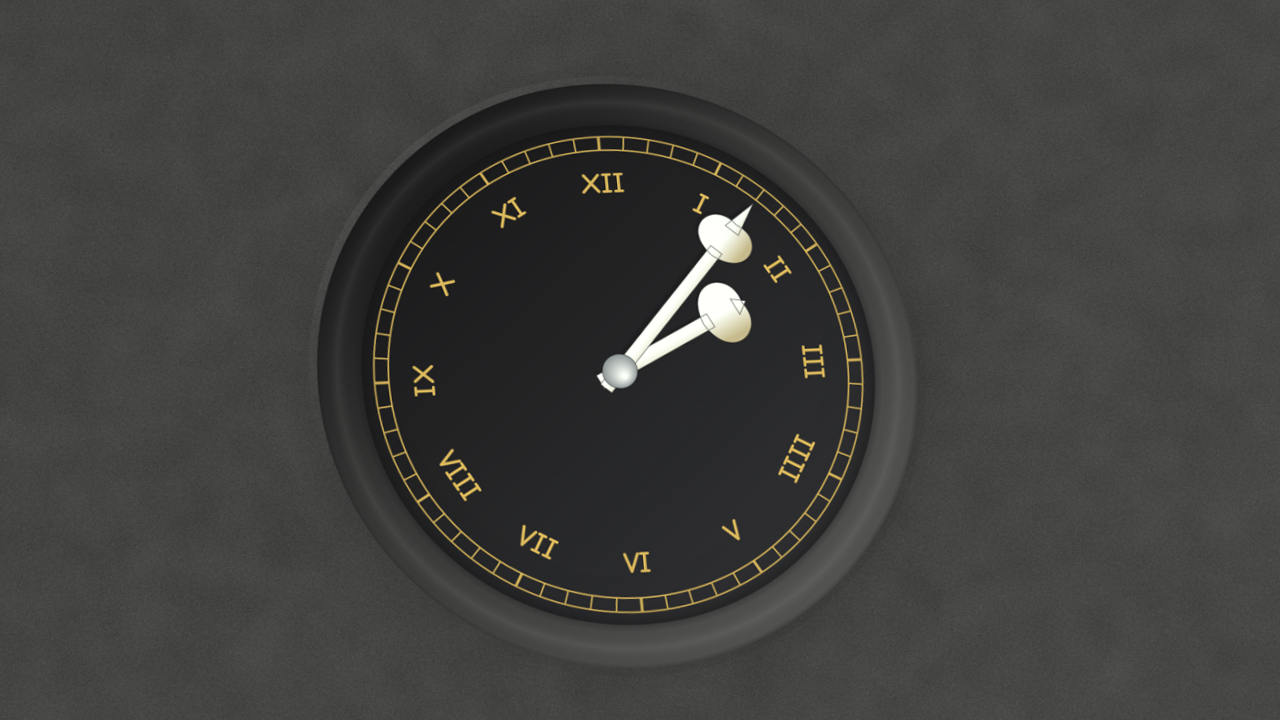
2h07
